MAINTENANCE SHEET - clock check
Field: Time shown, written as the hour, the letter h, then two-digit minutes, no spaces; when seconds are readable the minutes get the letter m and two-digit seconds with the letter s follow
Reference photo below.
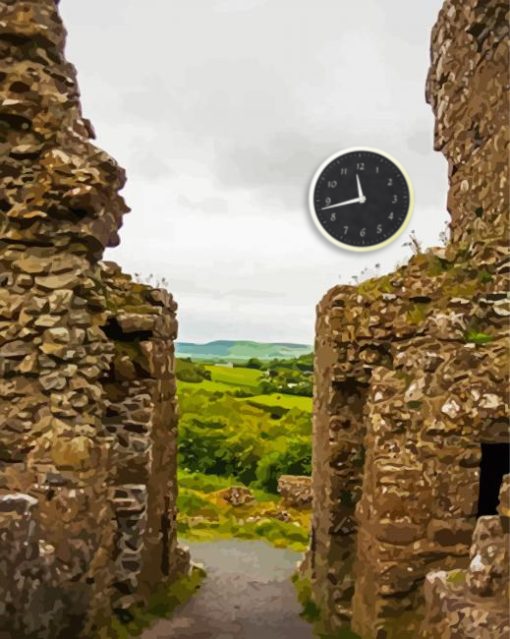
11h43
